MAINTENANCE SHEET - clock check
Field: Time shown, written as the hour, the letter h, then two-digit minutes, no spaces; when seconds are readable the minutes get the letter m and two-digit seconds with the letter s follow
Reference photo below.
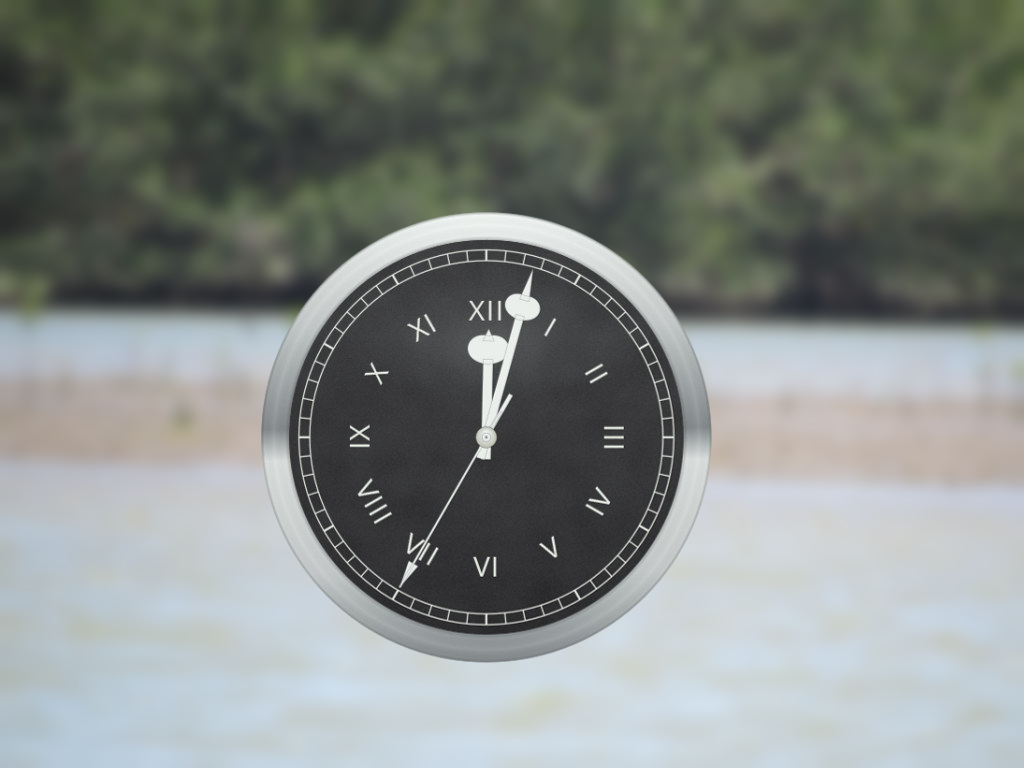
12h02m35s
